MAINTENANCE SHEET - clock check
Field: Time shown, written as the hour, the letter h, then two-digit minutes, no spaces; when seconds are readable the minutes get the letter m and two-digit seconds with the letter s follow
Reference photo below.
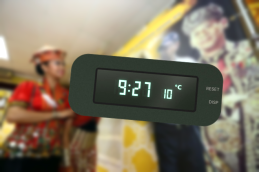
9h27
